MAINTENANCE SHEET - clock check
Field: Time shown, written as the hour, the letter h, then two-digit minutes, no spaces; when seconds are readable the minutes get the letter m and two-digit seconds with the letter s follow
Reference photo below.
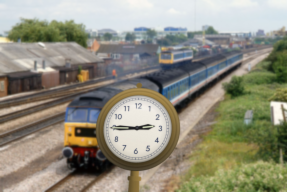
2h45
